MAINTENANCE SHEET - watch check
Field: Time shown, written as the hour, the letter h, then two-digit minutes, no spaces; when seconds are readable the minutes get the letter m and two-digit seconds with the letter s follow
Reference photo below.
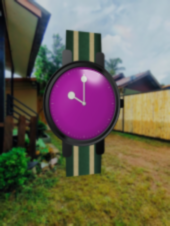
10h00
